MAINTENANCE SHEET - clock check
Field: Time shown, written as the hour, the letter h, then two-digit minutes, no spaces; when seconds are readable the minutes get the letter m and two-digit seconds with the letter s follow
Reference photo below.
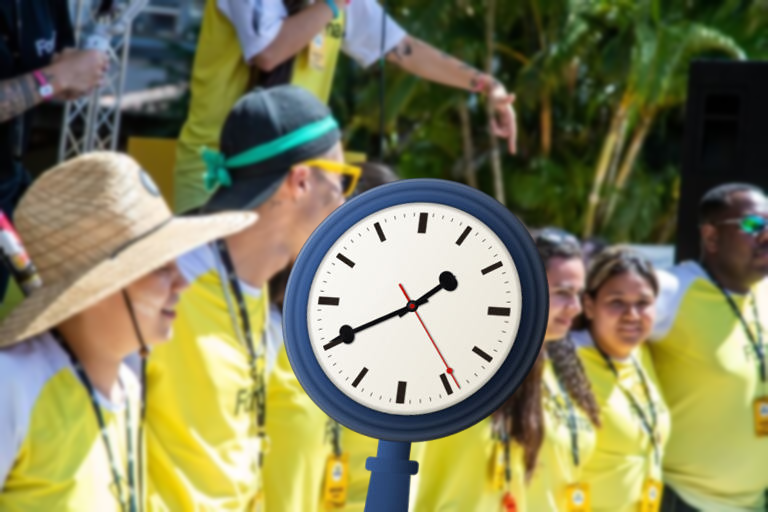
1h40m24s
